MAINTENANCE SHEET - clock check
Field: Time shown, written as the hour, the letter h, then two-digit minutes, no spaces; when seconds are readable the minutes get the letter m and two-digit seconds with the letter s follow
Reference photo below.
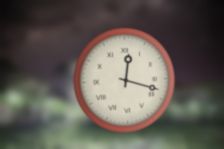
12h18
